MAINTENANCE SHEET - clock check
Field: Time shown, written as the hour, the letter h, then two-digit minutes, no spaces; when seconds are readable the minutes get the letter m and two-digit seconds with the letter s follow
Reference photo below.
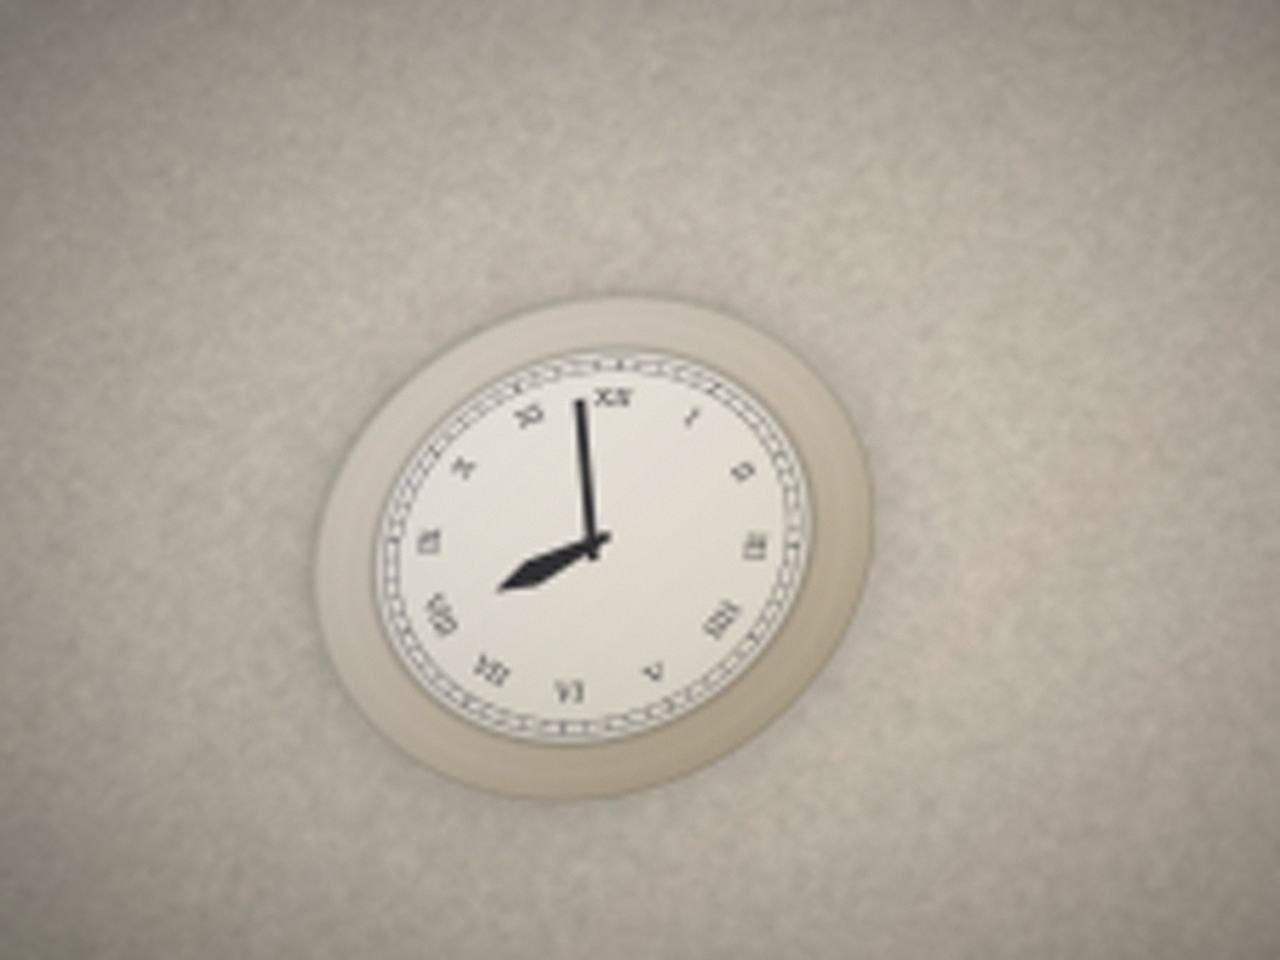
7h58
